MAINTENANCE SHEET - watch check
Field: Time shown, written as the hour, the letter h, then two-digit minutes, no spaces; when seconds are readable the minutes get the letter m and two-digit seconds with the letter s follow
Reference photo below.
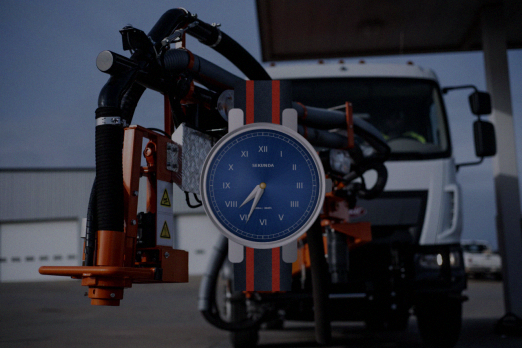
7h34
